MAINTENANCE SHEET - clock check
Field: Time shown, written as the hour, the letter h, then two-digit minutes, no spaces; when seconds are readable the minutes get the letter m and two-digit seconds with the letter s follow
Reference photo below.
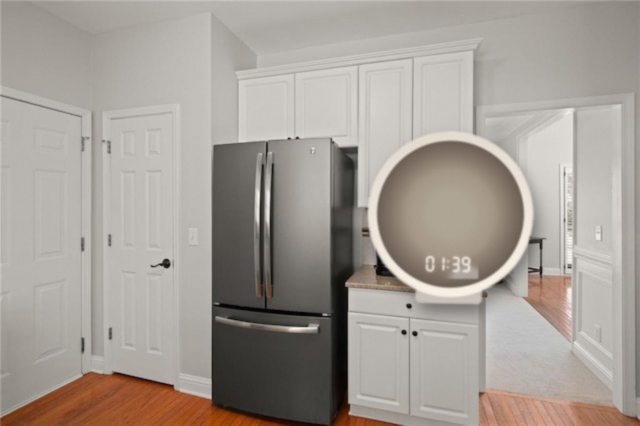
1h39
